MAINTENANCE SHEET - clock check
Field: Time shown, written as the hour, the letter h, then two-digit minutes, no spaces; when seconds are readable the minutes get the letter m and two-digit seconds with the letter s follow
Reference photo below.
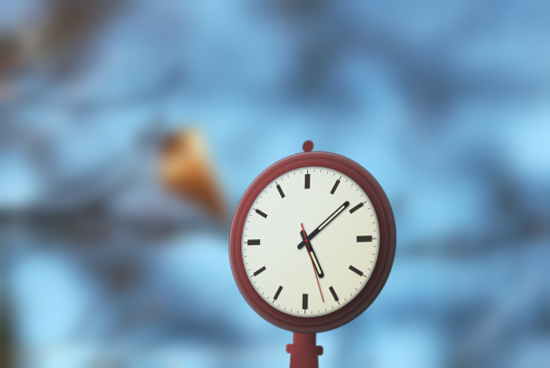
5h08m27s
